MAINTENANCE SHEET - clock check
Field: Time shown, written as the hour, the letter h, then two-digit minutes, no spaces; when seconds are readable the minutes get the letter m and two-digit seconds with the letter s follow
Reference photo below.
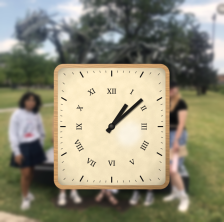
1h08
